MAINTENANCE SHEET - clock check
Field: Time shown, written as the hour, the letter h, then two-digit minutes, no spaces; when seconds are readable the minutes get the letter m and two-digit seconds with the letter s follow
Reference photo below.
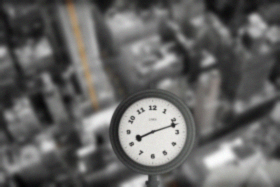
8h12
